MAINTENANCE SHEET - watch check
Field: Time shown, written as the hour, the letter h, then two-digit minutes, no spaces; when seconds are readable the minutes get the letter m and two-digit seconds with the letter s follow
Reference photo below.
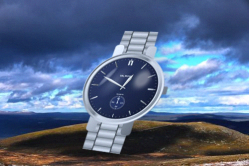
12h49
